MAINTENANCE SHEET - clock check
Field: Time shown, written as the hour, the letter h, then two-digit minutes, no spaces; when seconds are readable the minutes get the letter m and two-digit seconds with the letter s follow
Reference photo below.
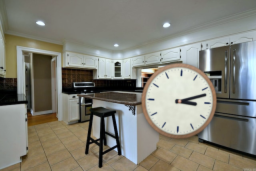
3h12
